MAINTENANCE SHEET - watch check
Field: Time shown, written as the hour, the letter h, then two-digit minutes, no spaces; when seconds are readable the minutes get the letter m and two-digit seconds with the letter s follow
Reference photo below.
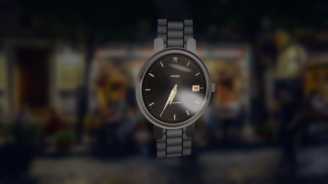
6h35
